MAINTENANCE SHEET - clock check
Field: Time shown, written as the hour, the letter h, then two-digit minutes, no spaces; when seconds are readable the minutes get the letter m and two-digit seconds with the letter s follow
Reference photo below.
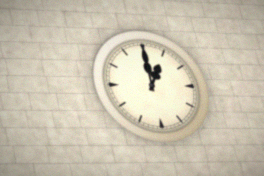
1h00
